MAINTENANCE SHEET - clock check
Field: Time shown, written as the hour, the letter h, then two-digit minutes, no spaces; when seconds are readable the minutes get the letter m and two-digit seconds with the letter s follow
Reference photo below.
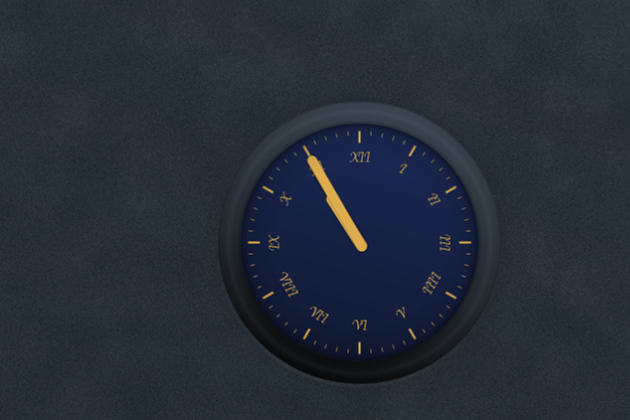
10h55
